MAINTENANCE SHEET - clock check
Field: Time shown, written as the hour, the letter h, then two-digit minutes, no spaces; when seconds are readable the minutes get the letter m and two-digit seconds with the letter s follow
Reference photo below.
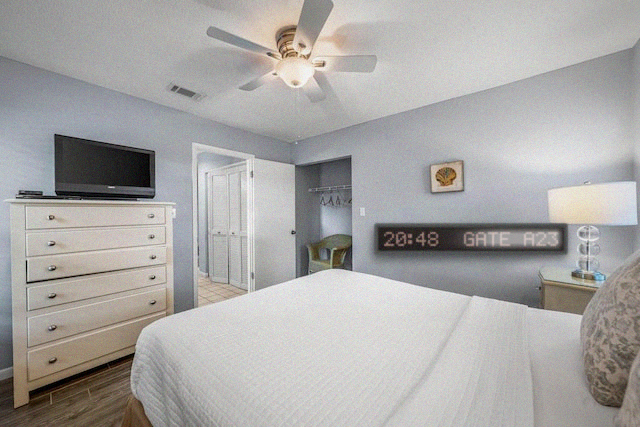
20h48
